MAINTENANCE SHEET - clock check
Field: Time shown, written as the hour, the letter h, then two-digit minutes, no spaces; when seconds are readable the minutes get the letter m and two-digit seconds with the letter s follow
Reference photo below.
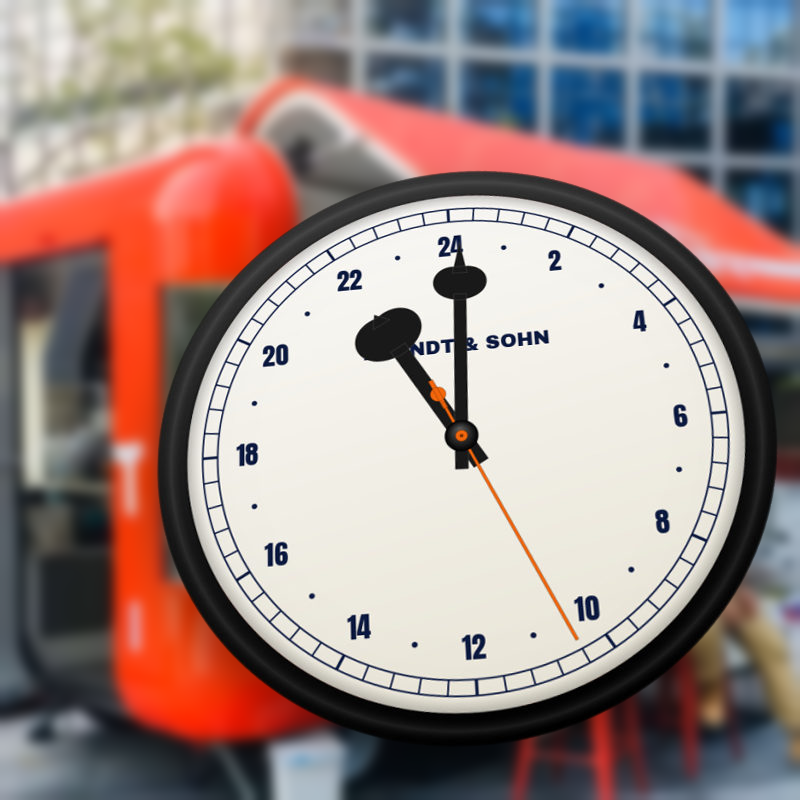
22h00m26s
